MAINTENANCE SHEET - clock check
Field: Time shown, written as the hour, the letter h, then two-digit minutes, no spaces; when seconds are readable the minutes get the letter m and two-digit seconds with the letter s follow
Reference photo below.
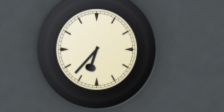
6h37
